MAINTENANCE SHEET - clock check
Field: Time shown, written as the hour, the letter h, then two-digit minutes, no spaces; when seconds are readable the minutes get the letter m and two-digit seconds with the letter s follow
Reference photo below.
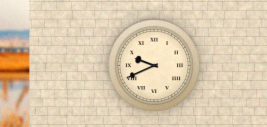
9h41
